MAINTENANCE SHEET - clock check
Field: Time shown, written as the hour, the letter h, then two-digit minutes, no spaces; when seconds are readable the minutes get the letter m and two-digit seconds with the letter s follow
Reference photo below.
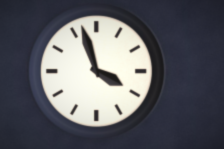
3h57
